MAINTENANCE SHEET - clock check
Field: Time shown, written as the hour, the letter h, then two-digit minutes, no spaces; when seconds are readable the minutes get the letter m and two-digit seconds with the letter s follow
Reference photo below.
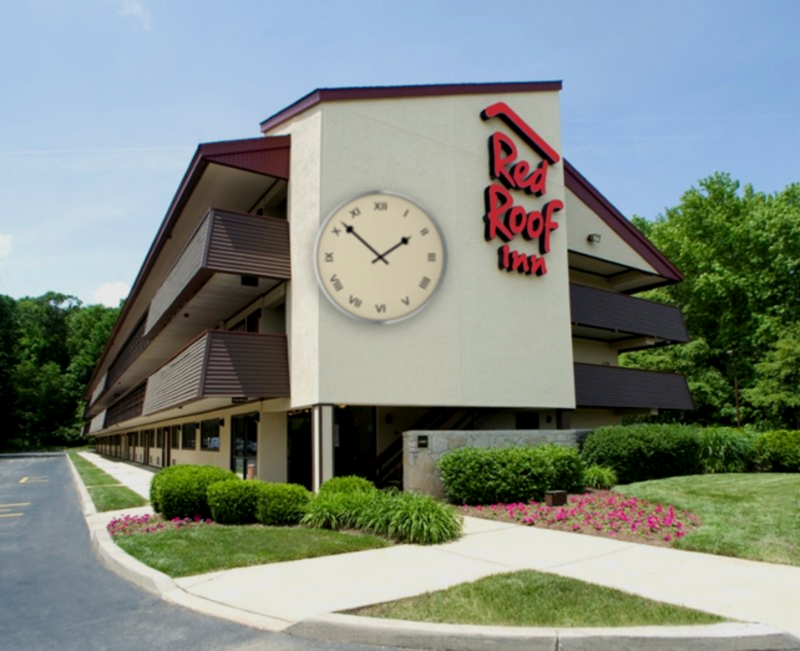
1h52
